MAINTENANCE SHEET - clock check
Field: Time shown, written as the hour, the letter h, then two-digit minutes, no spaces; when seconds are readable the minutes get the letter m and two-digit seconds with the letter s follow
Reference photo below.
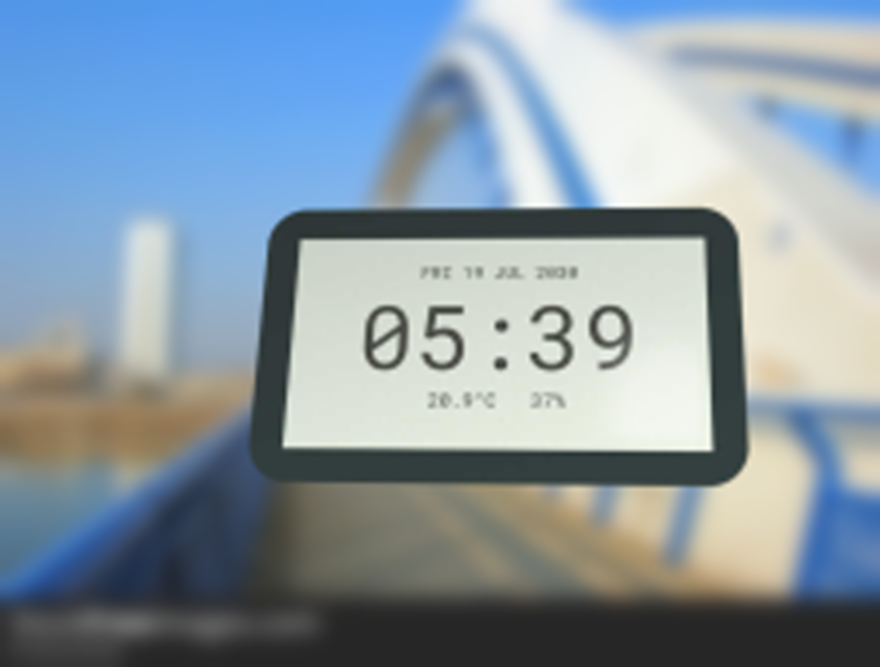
5h39
